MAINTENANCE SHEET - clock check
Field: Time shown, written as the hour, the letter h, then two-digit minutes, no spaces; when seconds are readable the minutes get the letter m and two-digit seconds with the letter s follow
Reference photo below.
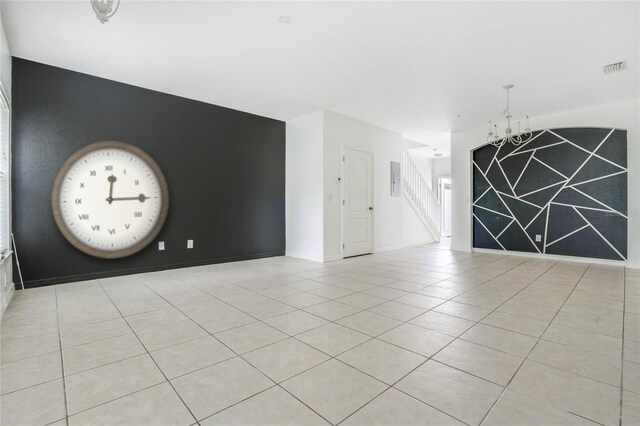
12h15
